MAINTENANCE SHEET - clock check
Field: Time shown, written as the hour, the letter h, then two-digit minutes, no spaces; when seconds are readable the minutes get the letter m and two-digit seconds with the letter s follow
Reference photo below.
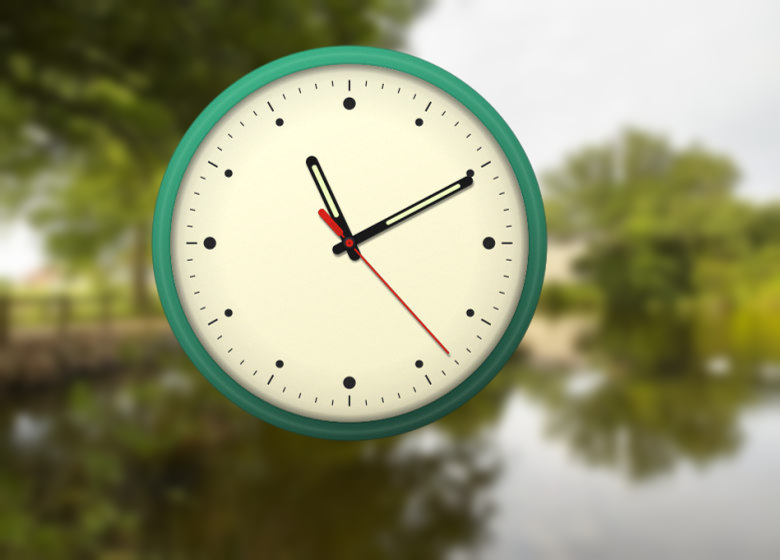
11h10m23s
